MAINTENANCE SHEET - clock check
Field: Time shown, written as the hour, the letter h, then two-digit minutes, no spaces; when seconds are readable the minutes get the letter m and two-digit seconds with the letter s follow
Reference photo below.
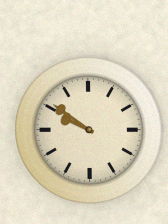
9h51
